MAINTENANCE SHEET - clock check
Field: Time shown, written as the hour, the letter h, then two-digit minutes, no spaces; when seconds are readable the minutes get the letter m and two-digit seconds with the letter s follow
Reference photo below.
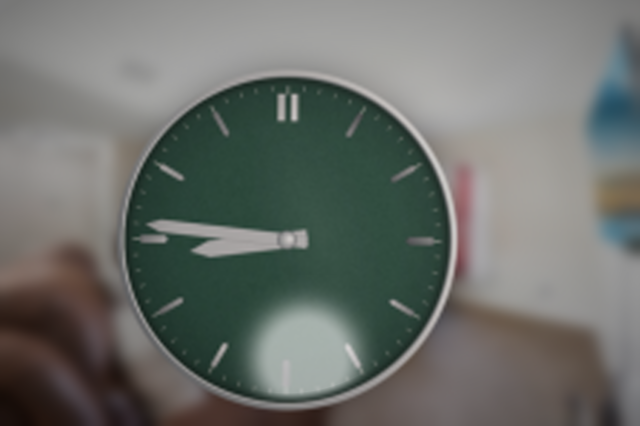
8h46
